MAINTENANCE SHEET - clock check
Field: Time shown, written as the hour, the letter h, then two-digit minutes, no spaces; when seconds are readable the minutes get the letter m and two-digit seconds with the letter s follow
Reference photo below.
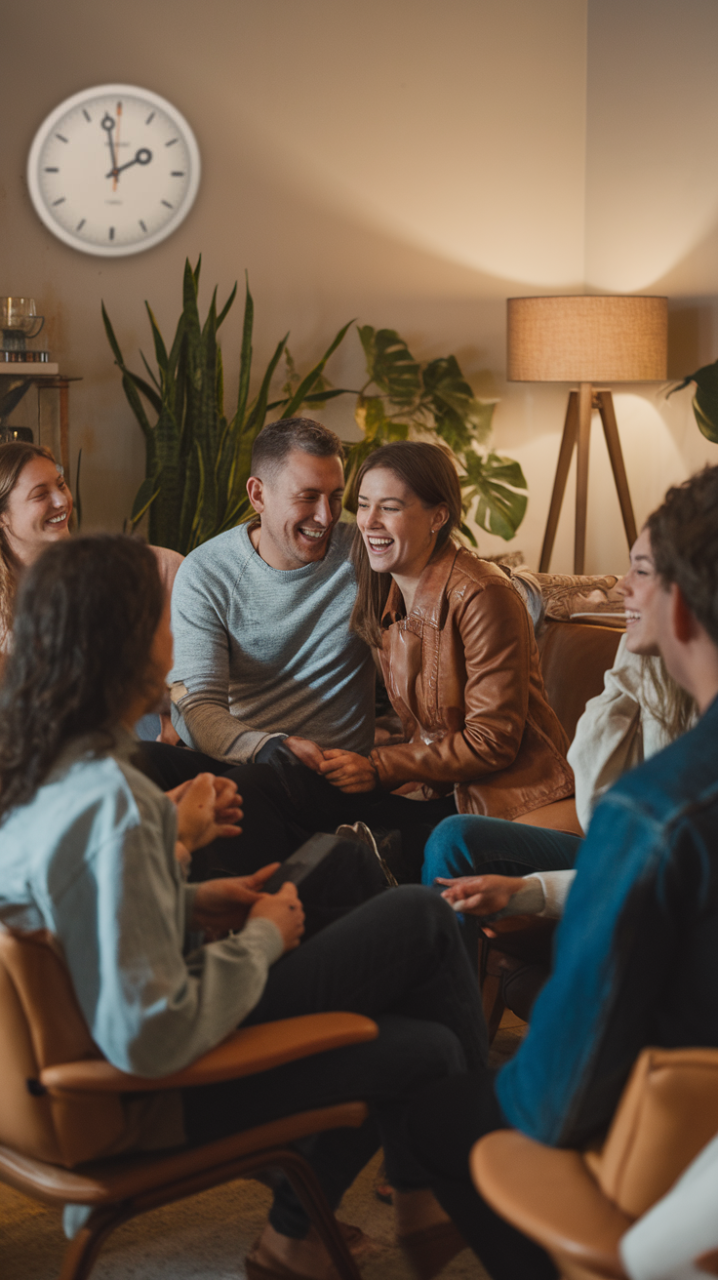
1h58m00s
